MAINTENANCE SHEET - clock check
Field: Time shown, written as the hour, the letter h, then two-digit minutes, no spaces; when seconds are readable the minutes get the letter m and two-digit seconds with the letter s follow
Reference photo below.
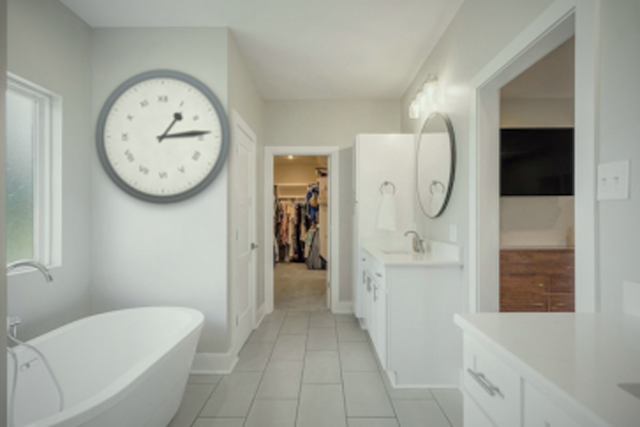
1h14
